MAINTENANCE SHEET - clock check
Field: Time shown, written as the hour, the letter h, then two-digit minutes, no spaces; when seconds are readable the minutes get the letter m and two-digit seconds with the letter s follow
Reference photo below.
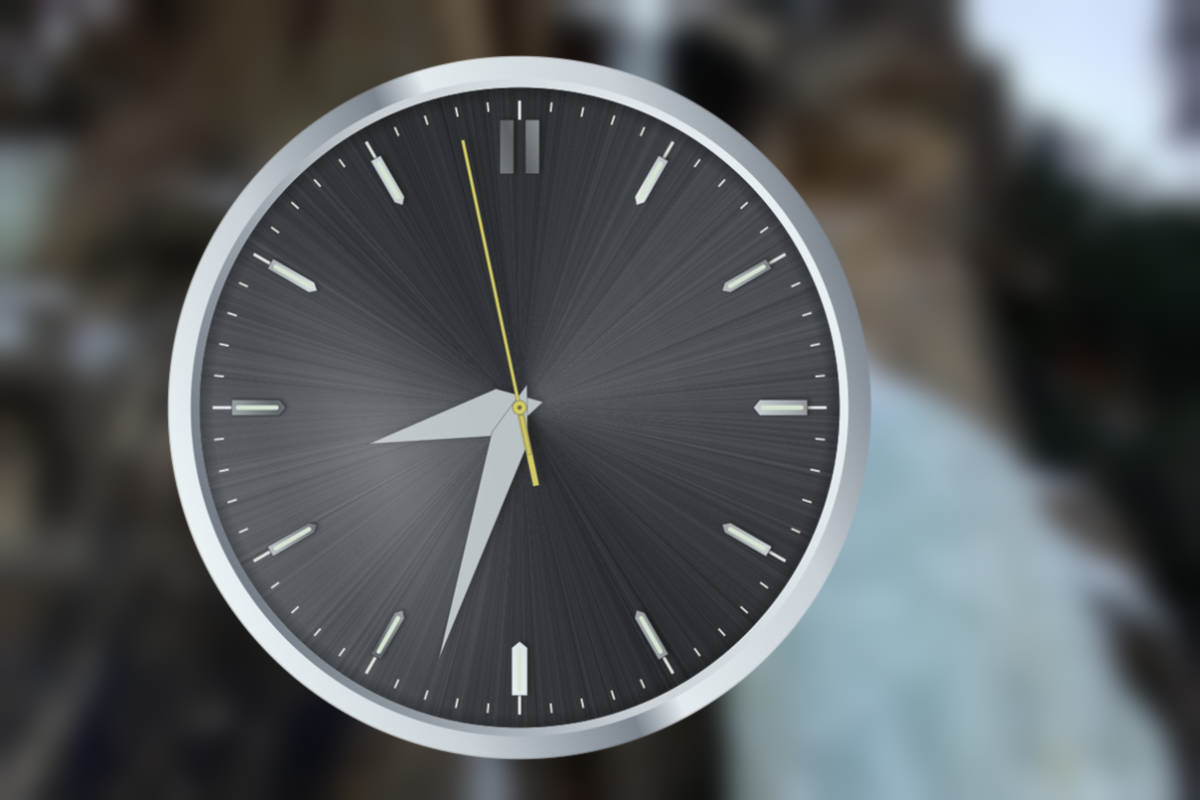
8h32m58s
